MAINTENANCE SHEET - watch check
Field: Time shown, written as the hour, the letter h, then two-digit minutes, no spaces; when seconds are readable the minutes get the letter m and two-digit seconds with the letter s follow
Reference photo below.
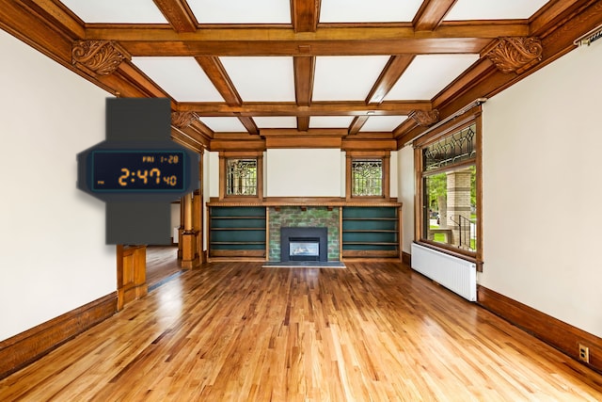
2h47m40s
